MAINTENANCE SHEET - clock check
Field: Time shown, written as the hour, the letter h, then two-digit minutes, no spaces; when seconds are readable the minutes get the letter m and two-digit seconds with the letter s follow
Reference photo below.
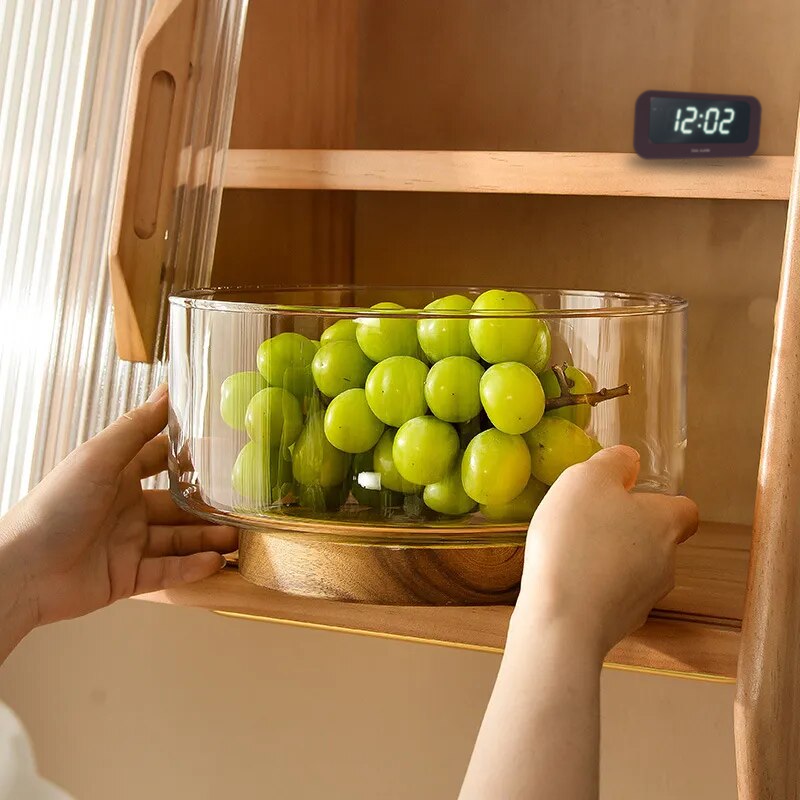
12h02
